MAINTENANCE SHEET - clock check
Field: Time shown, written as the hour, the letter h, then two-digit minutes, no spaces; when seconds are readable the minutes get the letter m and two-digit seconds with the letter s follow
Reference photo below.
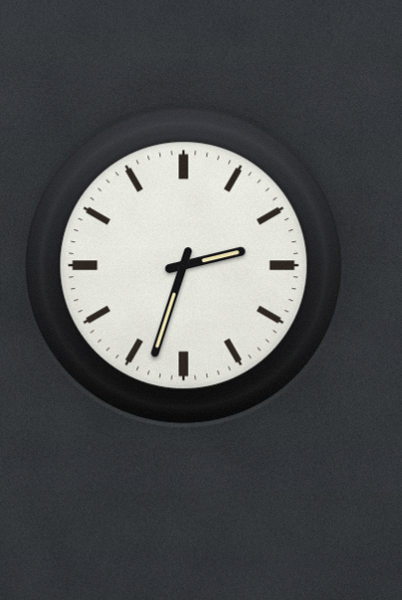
2h33
